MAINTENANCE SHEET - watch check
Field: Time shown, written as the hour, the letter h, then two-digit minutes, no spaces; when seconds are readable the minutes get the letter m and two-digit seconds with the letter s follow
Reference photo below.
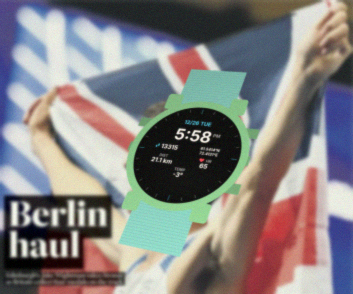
5h58
